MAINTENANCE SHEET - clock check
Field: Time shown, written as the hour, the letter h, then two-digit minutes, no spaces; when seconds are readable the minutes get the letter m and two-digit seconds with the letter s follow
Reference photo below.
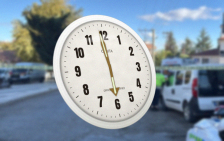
5h59
